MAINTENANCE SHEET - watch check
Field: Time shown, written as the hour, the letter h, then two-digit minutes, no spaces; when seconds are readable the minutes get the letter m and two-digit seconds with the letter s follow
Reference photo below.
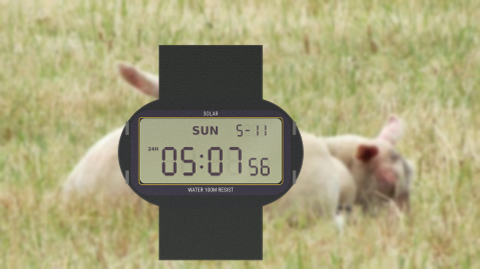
5h07m56s
